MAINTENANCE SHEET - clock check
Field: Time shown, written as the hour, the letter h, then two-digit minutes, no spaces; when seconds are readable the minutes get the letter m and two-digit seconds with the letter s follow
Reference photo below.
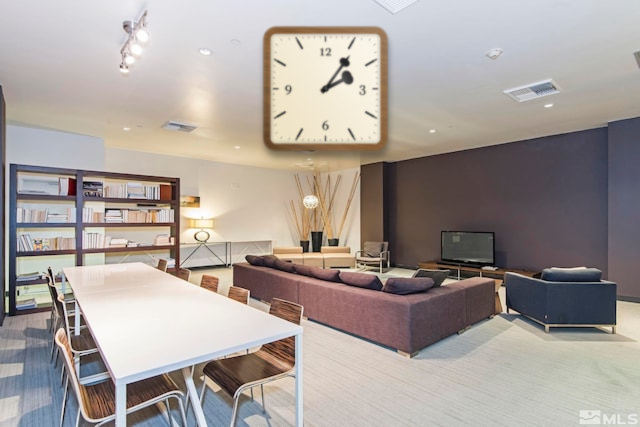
2h06
